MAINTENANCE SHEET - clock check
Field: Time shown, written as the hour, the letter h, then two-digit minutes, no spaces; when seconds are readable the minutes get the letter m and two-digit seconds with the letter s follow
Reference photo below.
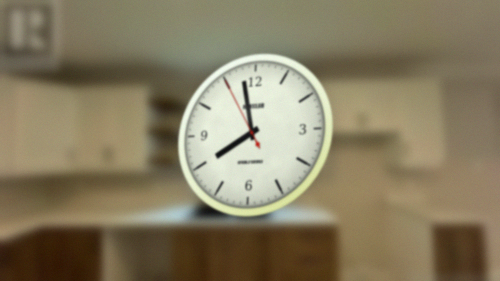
7h57m55s
